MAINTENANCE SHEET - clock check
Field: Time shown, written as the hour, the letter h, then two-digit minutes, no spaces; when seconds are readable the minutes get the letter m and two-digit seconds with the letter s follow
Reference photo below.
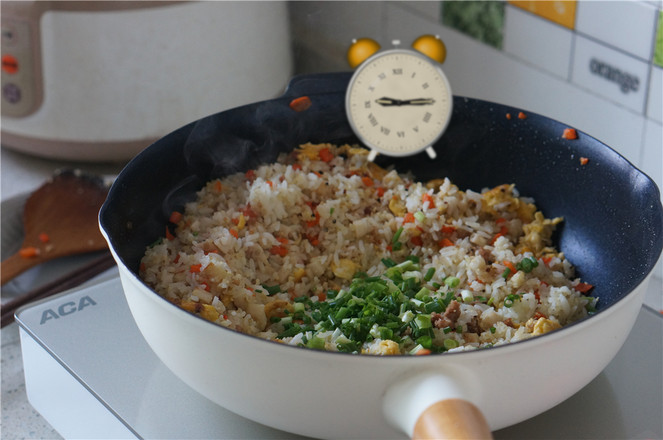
9h15
